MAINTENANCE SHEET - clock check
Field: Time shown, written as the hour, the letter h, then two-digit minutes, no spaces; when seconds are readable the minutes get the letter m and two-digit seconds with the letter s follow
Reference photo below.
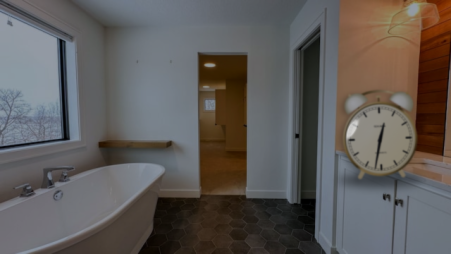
12h32
